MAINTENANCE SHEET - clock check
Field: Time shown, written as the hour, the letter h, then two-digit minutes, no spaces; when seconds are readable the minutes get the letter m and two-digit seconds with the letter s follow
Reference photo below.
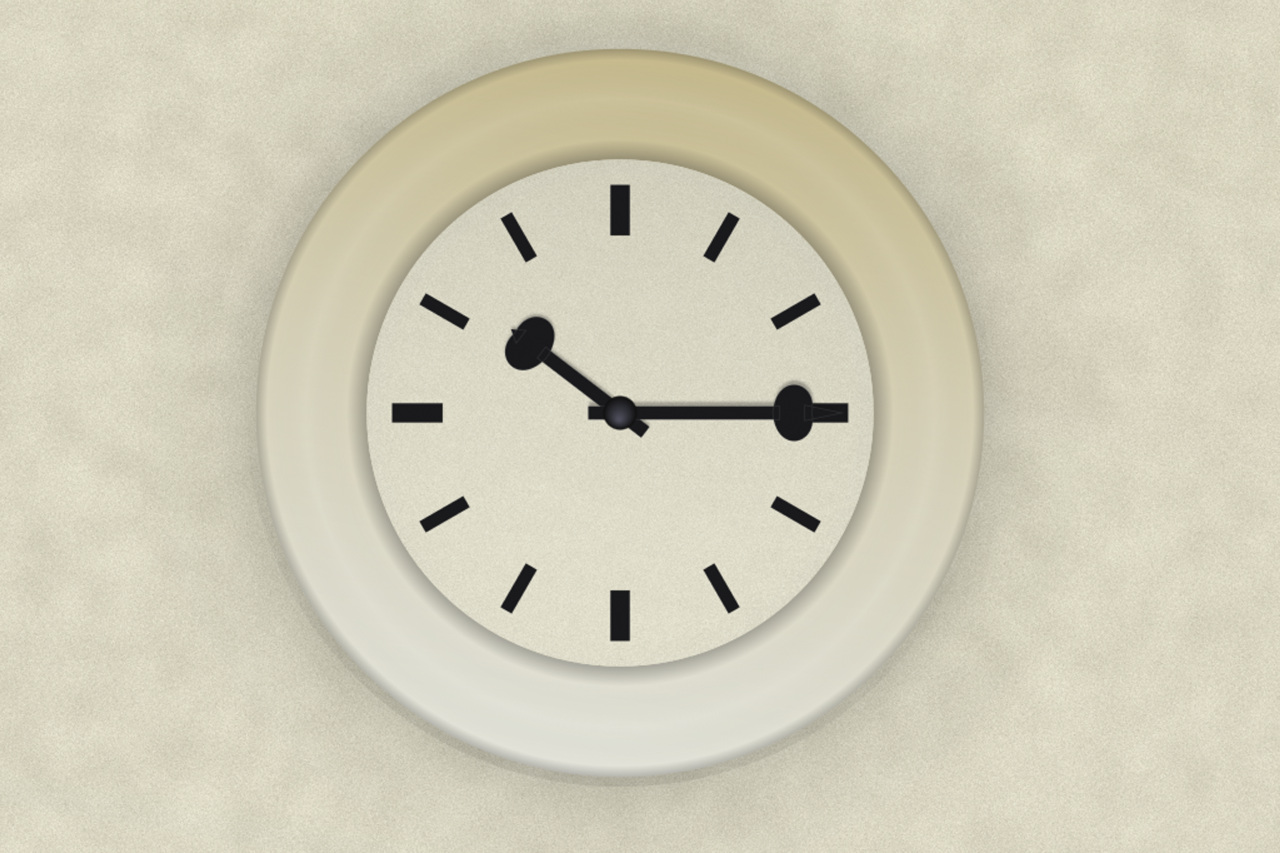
10h15
